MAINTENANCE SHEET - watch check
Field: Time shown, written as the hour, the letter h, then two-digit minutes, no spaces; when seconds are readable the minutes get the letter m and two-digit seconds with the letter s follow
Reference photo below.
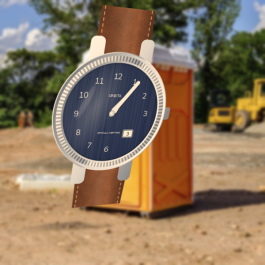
1h06
